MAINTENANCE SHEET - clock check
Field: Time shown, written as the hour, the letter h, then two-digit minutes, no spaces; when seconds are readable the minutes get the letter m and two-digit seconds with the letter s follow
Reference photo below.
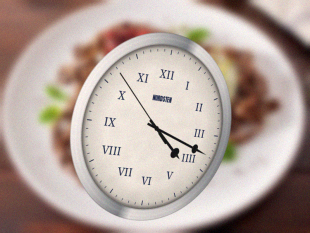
4h17m52s
